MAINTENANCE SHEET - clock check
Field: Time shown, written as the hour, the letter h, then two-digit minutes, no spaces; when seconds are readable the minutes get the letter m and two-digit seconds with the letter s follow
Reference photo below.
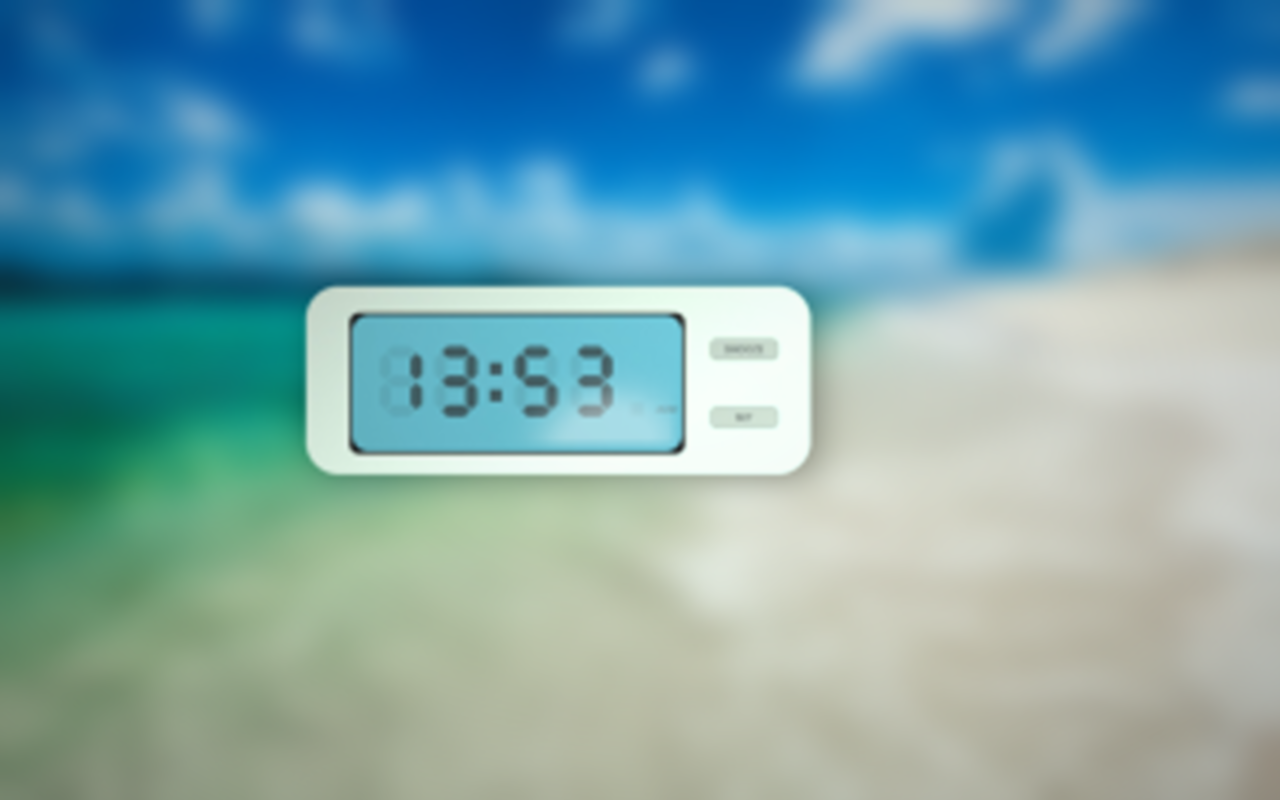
13h53
